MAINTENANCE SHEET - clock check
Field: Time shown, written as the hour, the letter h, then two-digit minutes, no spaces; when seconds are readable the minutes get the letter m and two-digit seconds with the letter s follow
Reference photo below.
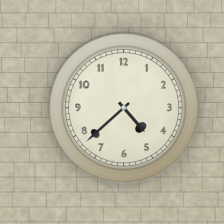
4h38
